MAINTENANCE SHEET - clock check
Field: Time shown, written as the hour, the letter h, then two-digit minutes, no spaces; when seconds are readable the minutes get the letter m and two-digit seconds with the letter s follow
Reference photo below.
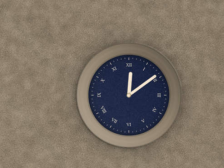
12h09
